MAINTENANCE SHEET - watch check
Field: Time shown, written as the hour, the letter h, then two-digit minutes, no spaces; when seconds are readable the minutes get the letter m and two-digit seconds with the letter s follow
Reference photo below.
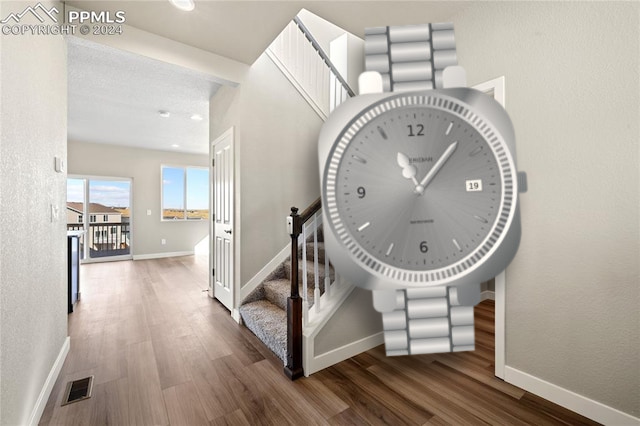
11h07
